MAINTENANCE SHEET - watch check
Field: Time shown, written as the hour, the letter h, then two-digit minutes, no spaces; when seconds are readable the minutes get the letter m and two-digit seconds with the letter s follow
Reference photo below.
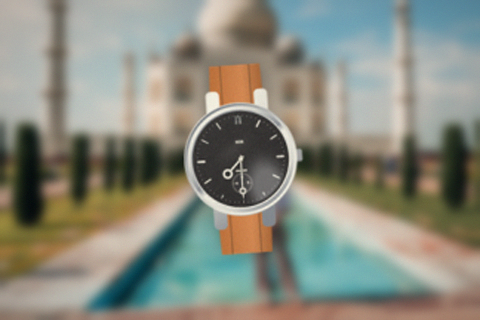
7h30
